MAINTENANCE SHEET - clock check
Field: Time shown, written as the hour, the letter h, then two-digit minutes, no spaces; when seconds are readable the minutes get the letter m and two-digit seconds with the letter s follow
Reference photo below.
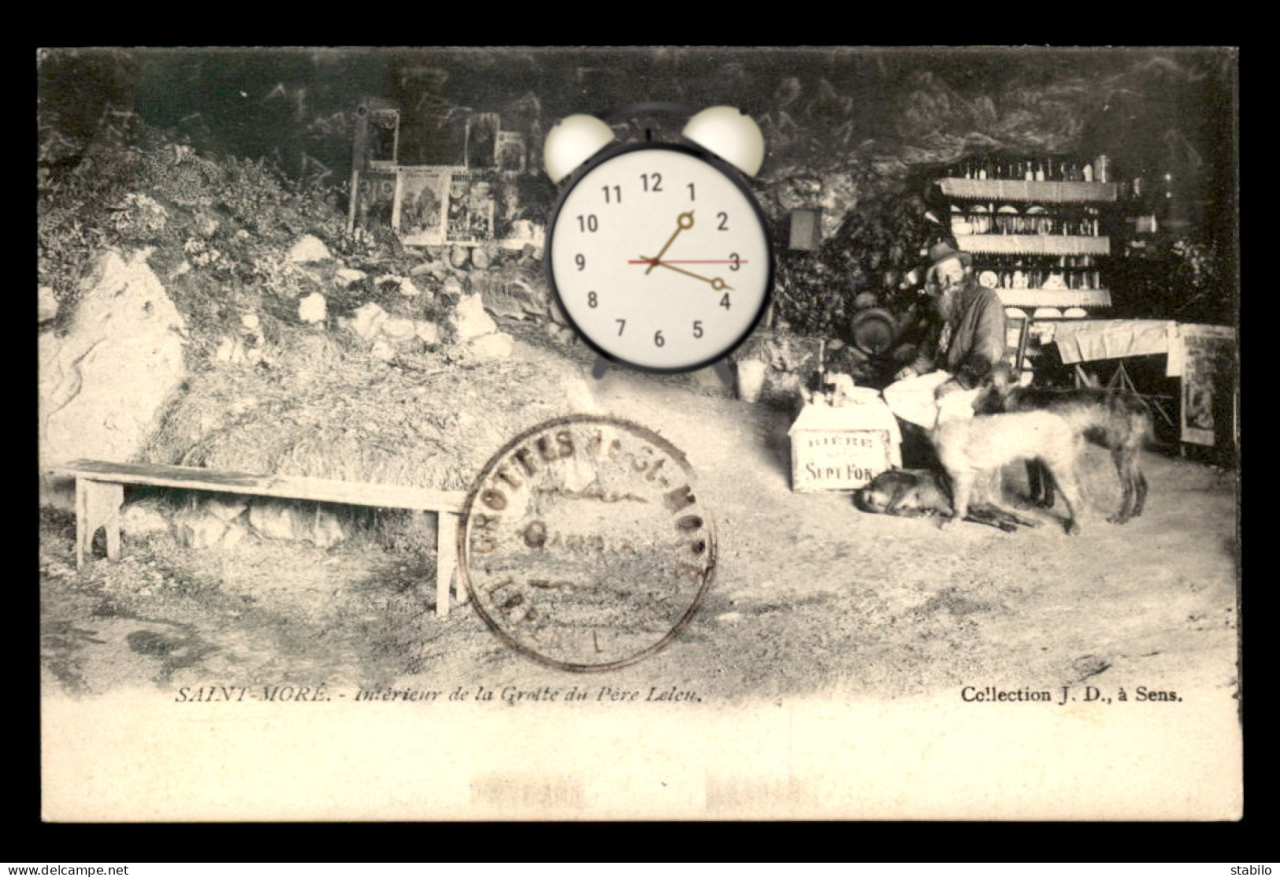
1h18m15s
